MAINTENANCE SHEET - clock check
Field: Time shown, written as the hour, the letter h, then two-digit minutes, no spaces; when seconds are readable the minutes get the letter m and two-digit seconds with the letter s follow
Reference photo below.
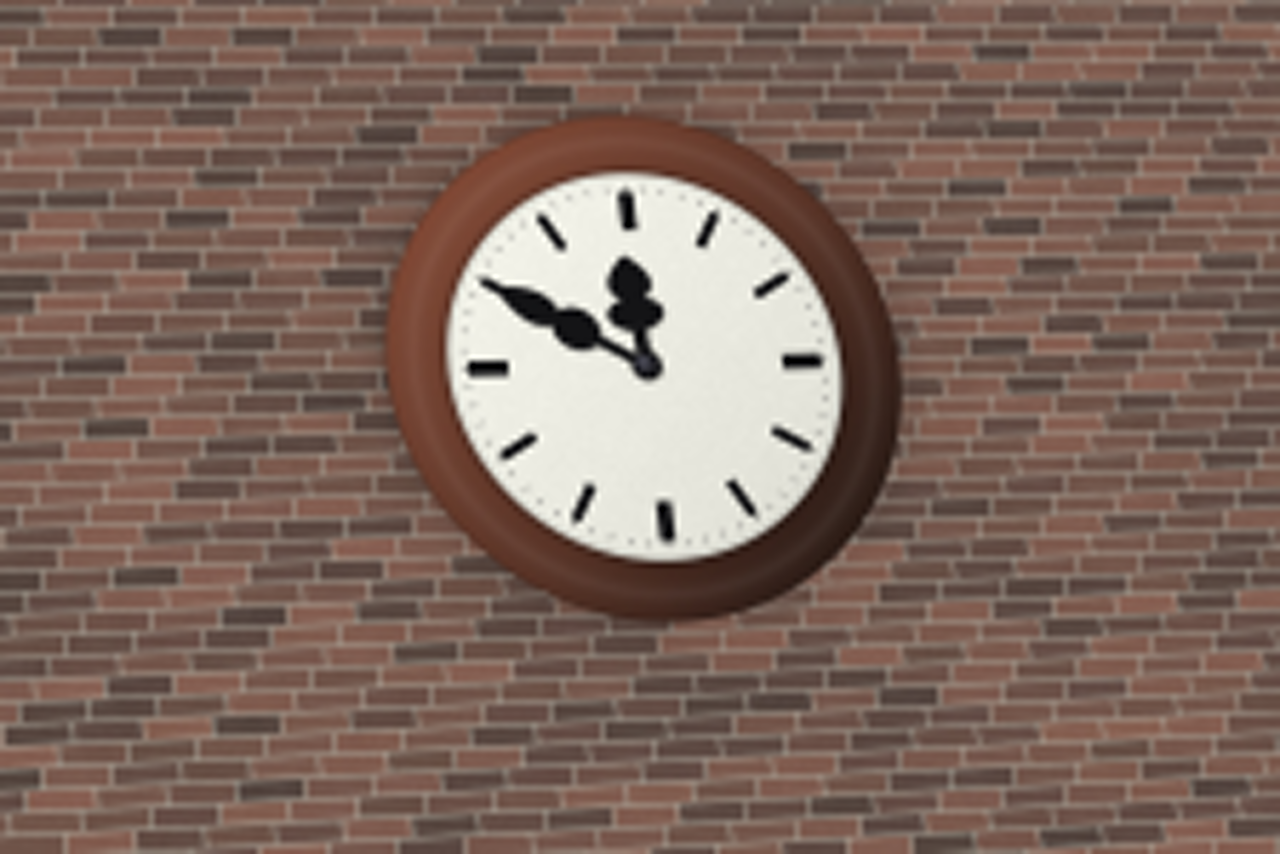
11h50
